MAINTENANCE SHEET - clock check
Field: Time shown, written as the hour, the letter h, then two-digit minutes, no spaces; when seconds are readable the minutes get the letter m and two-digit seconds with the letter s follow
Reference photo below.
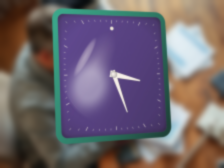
3h27
